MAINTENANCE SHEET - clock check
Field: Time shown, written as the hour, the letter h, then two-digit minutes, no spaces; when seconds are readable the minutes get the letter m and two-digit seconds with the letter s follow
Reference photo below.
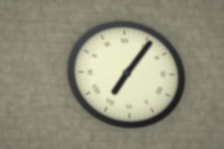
7h06
